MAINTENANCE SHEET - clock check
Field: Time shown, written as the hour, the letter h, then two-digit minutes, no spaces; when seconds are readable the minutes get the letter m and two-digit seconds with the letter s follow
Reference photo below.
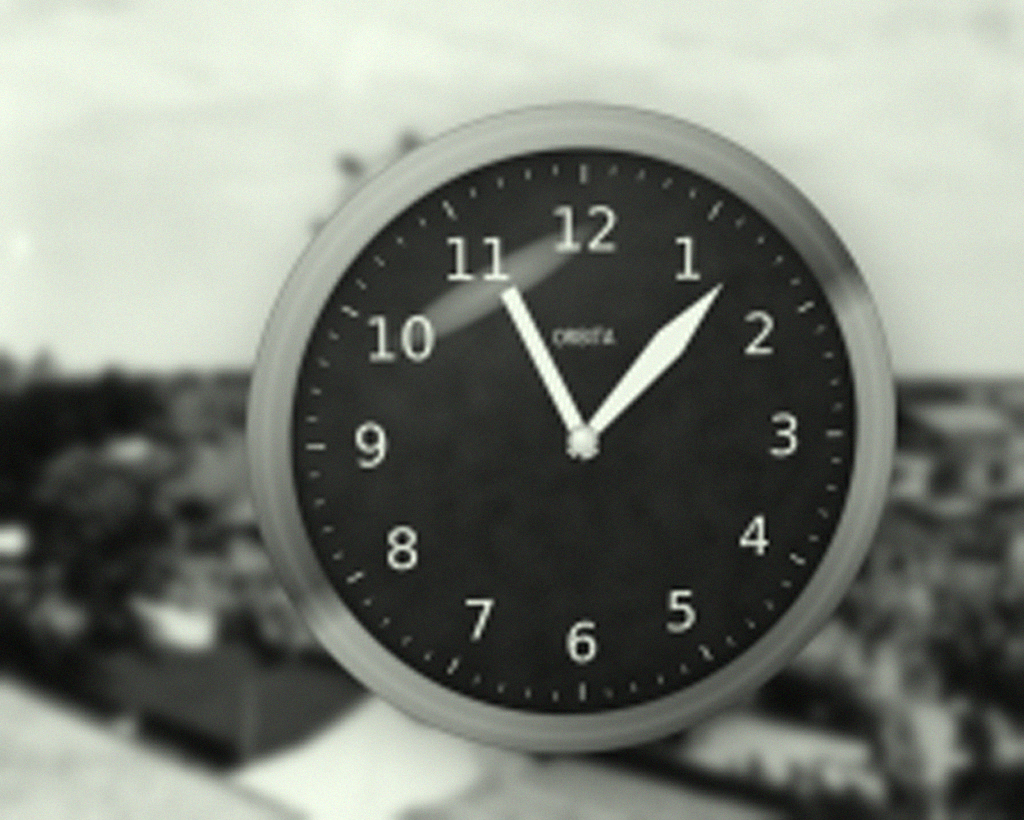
11h07
